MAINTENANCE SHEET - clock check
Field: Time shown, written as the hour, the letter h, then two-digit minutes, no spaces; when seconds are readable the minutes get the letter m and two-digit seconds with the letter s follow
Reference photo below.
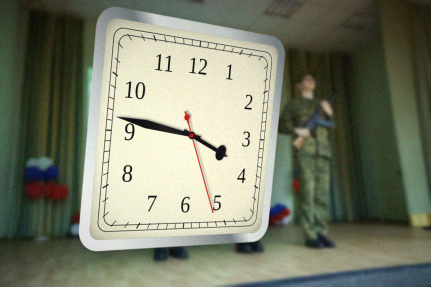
3h46m26s
